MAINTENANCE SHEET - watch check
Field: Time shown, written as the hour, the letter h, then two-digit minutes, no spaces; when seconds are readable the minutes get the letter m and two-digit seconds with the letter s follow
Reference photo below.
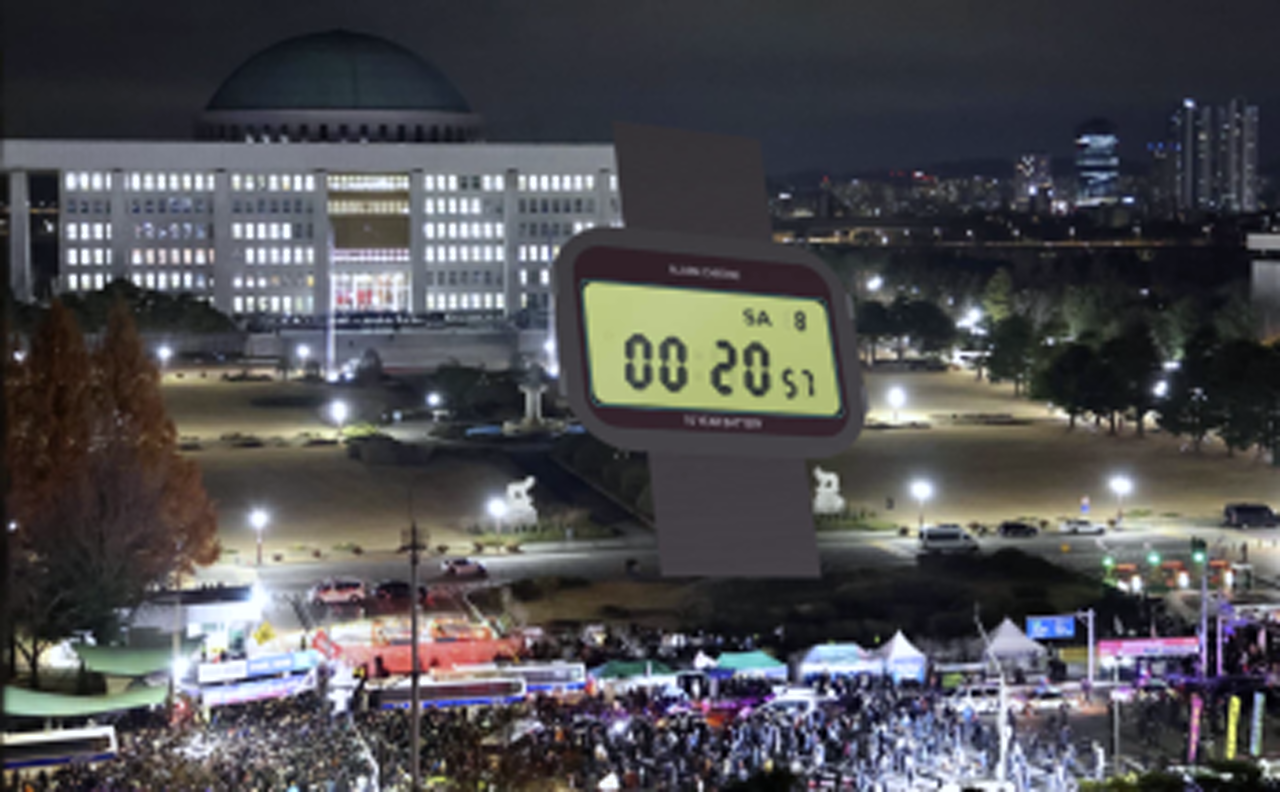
0h20m57s
